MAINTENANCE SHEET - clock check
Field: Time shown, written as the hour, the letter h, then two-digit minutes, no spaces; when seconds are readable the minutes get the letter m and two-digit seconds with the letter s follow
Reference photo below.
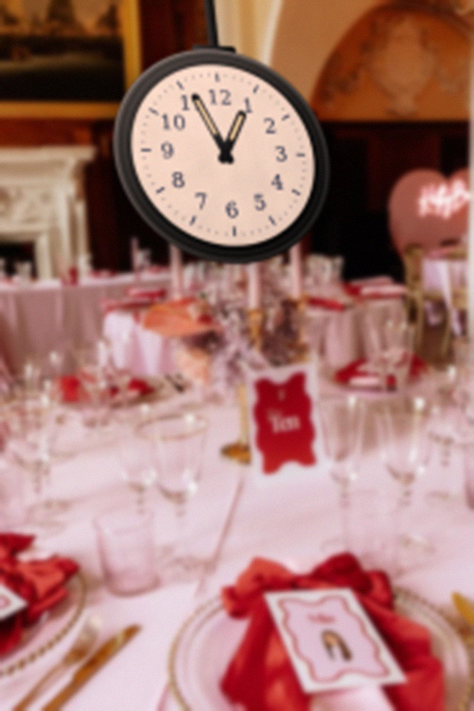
12h56
